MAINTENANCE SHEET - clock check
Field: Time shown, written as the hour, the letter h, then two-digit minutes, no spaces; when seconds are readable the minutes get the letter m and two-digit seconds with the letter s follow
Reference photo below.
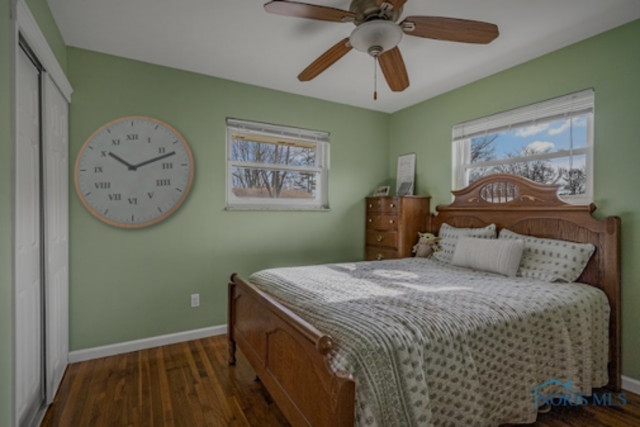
10h12
